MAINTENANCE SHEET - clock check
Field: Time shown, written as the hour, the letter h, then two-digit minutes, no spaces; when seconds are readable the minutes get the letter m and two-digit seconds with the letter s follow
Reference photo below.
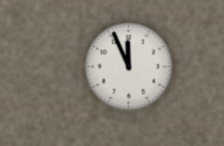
11h56
